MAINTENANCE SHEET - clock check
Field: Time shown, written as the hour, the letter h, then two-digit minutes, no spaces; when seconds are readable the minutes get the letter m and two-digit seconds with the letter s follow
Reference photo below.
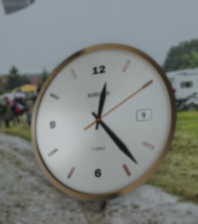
12h23m10s
